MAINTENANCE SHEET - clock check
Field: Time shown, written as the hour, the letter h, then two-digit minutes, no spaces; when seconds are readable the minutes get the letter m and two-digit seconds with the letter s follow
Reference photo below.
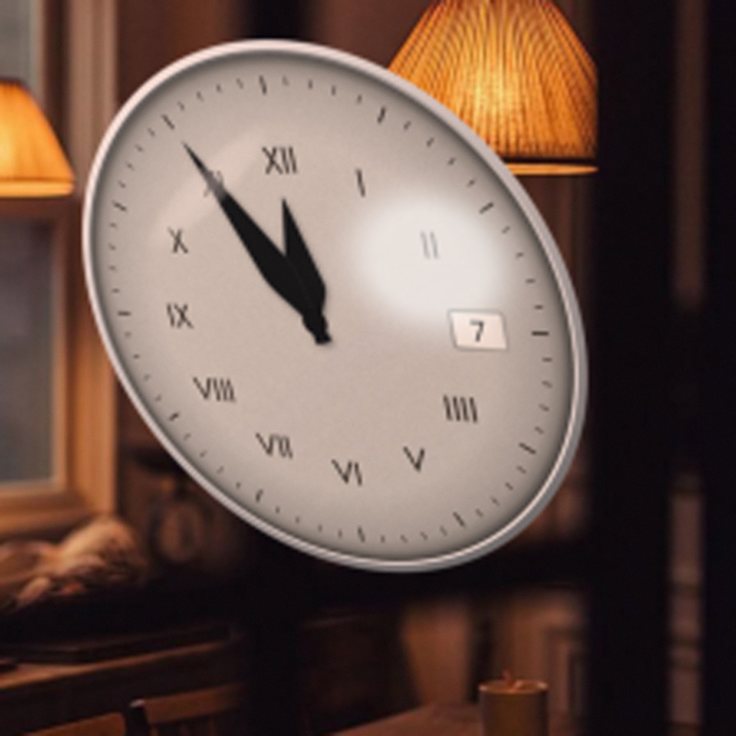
11h55
